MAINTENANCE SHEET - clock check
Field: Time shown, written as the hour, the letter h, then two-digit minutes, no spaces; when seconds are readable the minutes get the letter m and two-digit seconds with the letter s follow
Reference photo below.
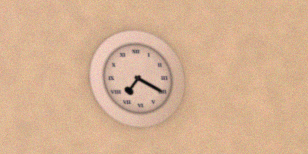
7h20
